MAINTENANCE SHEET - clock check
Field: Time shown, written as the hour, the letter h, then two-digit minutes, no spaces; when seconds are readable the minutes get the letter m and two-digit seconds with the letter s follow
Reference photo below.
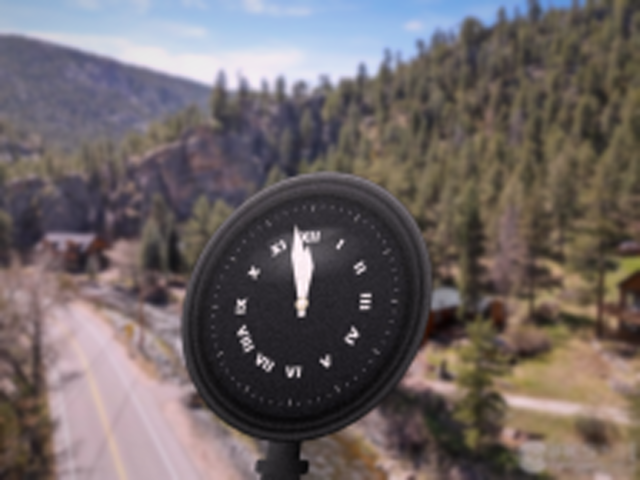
11h58
